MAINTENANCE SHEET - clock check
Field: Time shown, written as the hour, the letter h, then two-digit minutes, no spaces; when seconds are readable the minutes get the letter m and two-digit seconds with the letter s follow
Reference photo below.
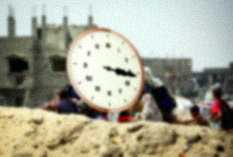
3h16
